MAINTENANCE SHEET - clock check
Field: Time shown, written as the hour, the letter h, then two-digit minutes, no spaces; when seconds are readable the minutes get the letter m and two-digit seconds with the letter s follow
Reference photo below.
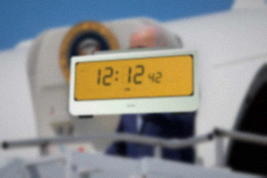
12h12
